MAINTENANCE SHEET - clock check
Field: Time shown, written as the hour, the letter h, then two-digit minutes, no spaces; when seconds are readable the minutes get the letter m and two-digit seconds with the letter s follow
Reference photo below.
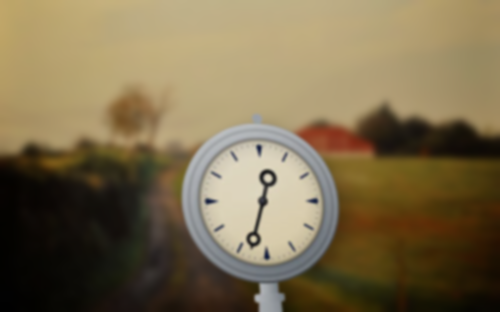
12h33
